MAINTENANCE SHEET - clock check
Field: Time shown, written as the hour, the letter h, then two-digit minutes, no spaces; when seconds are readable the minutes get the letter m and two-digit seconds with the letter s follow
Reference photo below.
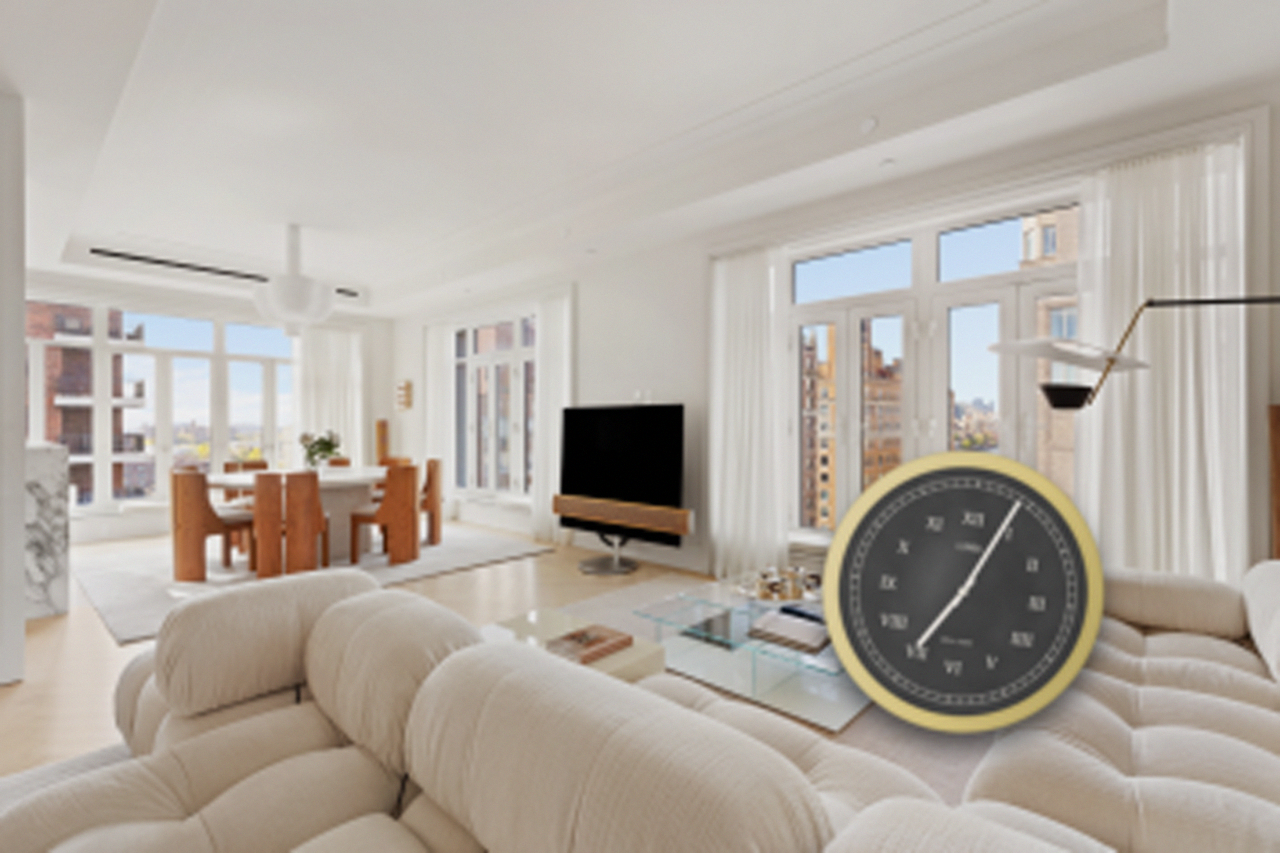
7h04
